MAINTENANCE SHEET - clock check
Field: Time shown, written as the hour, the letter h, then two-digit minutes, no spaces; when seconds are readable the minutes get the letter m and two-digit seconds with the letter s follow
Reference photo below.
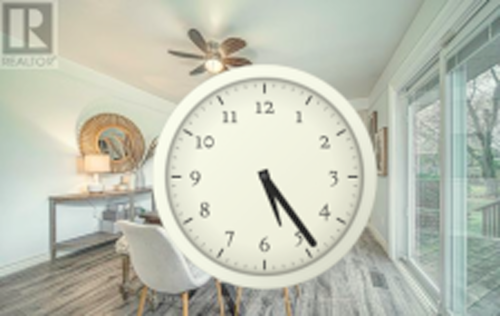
5h24
